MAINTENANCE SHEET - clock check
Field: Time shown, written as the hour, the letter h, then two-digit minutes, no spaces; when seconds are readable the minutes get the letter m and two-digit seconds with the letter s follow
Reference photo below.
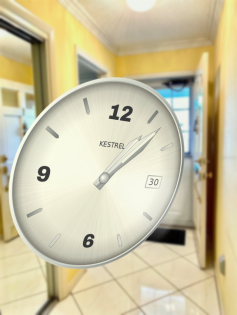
1h07
